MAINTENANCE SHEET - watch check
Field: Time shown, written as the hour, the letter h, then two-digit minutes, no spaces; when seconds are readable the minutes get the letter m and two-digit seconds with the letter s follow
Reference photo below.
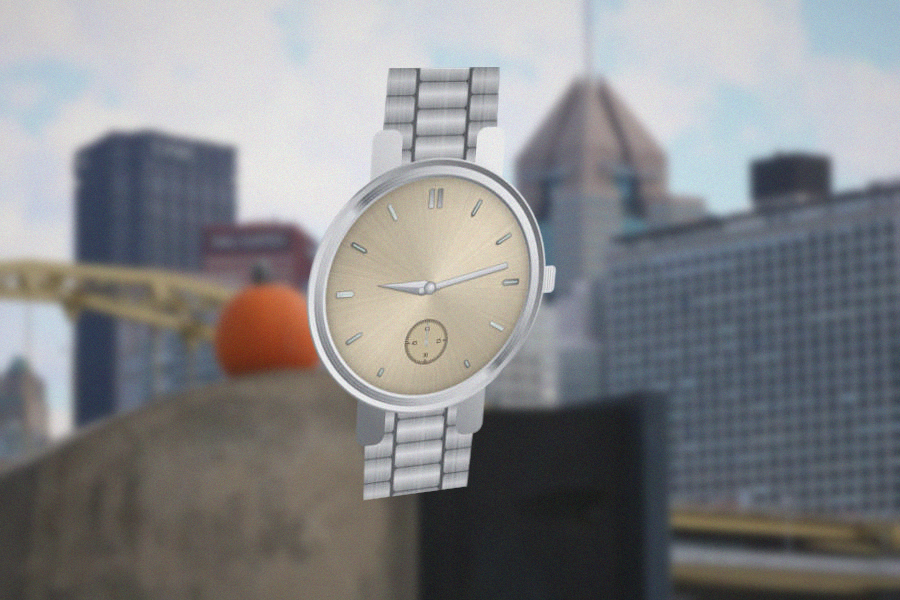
9h13
